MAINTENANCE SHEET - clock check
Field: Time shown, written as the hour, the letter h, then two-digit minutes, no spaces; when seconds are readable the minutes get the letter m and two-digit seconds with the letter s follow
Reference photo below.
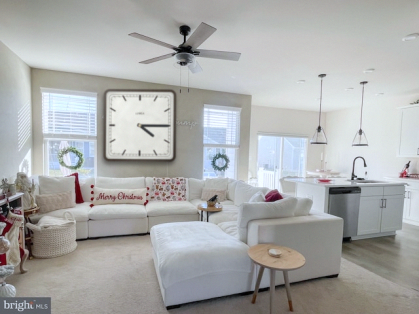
4h15
